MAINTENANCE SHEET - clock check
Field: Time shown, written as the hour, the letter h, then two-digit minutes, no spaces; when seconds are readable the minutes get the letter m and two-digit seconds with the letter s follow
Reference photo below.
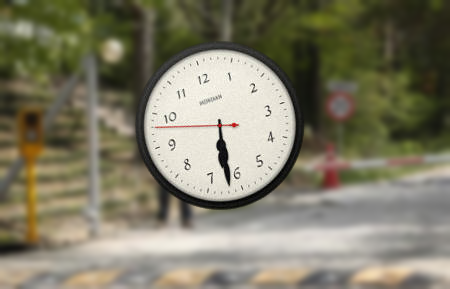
6h31m48s
